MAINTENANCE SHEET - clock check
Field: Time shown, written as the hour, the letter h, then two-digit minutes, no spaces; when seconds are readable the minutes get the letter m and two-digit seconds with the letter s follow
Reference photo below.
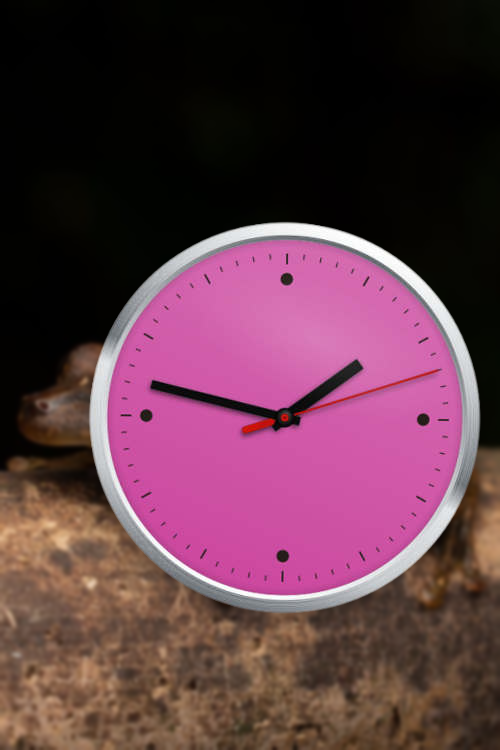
1h47m12s
